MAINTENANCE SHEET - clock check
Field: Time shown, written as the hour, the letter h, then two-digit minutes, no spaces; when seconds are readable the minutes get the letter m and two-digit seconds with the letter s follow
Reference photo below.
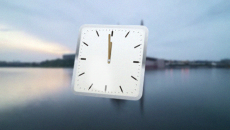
11h59
